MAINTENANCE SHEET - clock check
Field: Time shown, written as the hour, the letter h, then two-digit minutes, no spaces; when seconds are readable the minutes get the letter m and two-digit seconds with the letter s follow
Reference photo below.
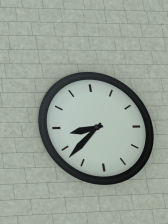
8h38
